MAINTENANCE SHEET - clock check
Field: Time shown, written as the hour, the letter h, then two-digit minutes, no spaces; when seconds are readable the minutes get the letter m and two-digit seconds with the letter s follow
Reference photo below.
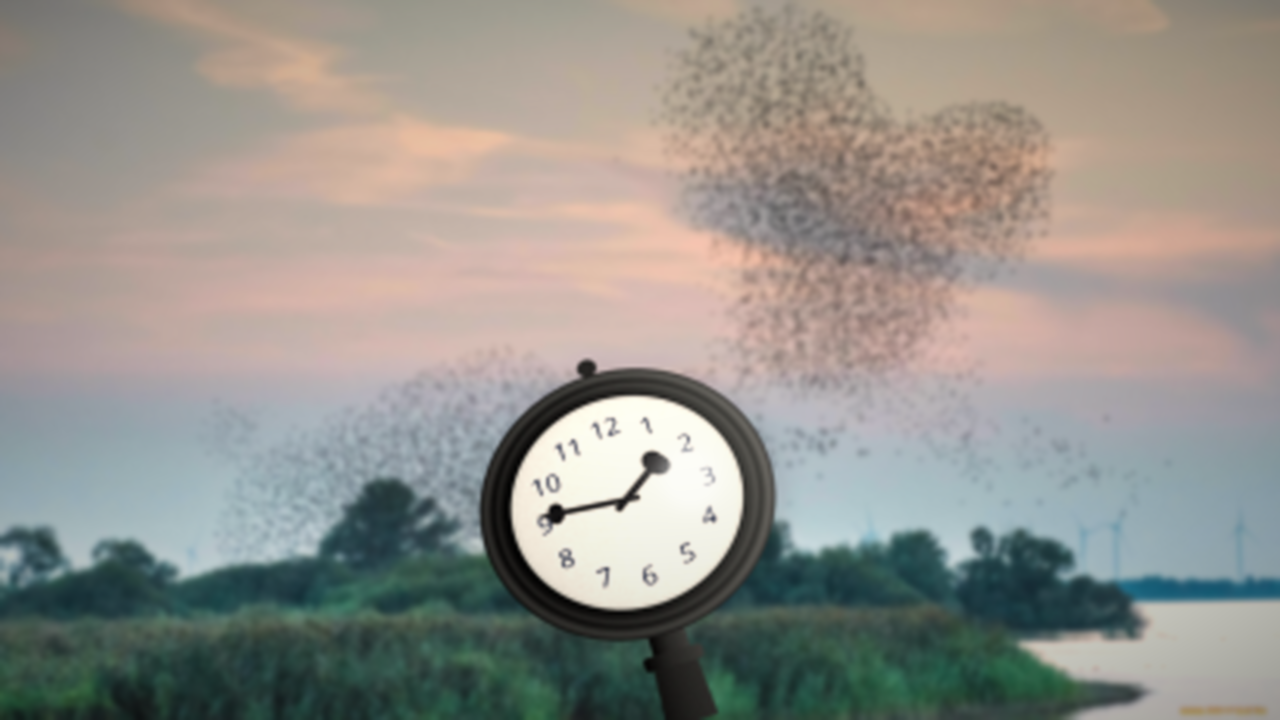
1h46
